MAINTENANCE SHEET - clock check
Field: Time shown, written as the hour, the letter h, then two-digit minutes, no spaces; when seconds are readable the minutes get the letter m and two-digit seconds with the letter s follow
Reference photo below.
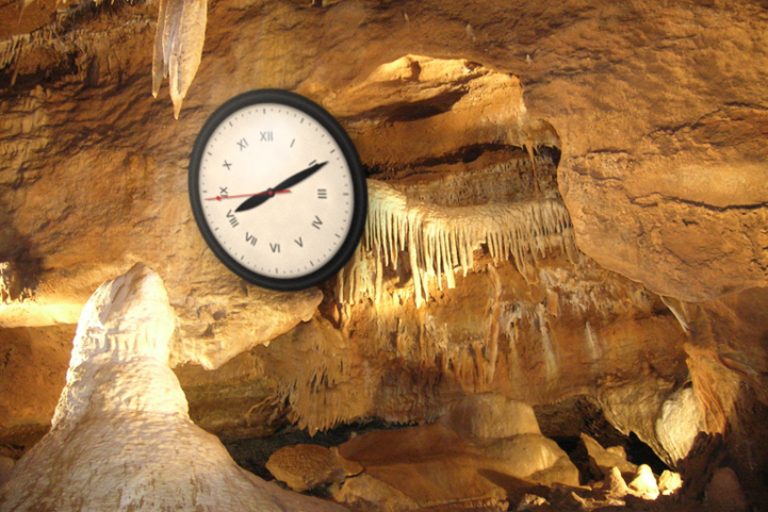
8h10m44s
